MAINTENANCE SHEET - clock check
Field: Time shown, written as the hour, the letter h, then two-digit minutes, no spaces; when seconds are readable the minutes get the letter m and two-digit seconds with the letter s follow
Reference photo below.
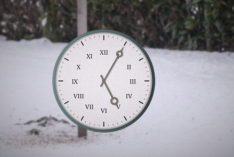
5h05
